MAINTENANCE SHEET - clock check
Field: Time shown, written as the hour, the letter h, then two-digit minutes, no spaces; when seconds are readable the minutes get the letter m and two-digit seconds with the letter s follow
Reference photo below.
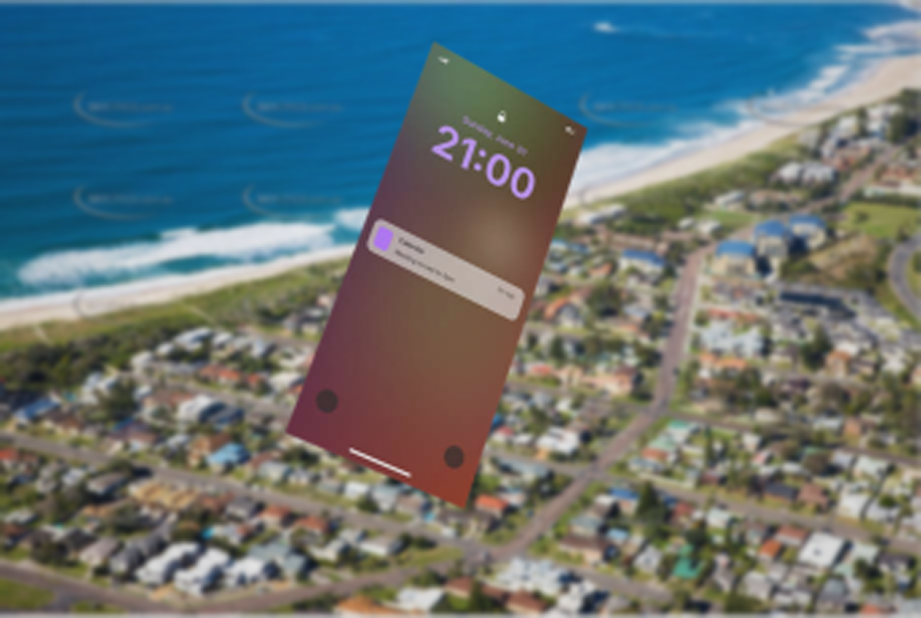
21h00
